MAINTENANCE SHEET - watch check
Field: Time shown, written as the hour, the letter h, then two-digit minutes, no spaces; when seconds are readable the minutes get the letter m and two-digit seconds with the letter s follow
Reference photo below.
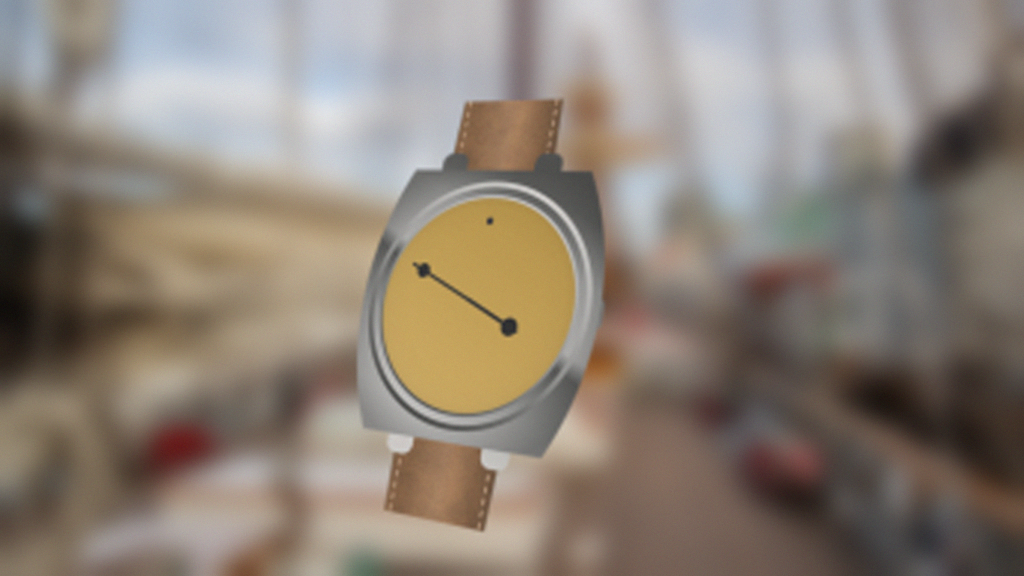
3h49
